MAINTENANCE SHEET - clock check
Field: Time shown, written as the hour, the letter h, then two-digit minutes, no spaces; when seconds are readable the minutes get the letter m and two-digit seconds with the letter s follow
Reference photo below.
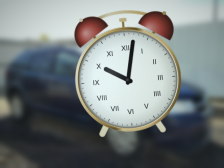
10h02
